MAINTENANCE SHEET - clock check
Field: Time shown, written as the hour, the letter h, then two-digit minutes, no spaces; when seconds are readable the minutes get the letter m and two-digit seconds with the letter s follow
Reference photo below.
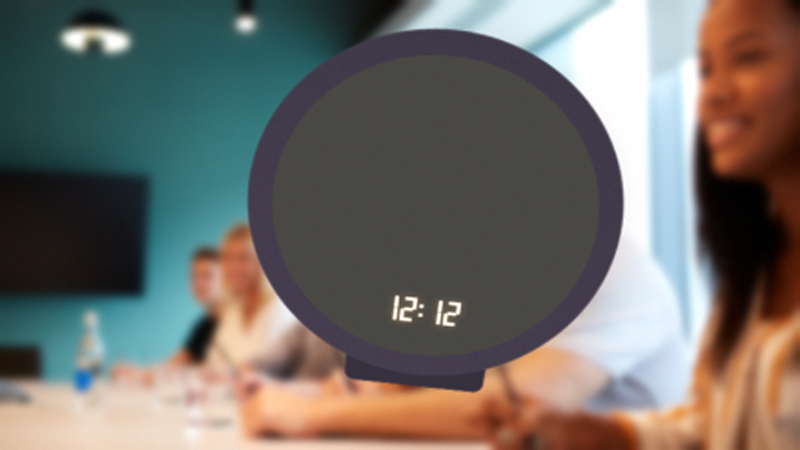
12h12
